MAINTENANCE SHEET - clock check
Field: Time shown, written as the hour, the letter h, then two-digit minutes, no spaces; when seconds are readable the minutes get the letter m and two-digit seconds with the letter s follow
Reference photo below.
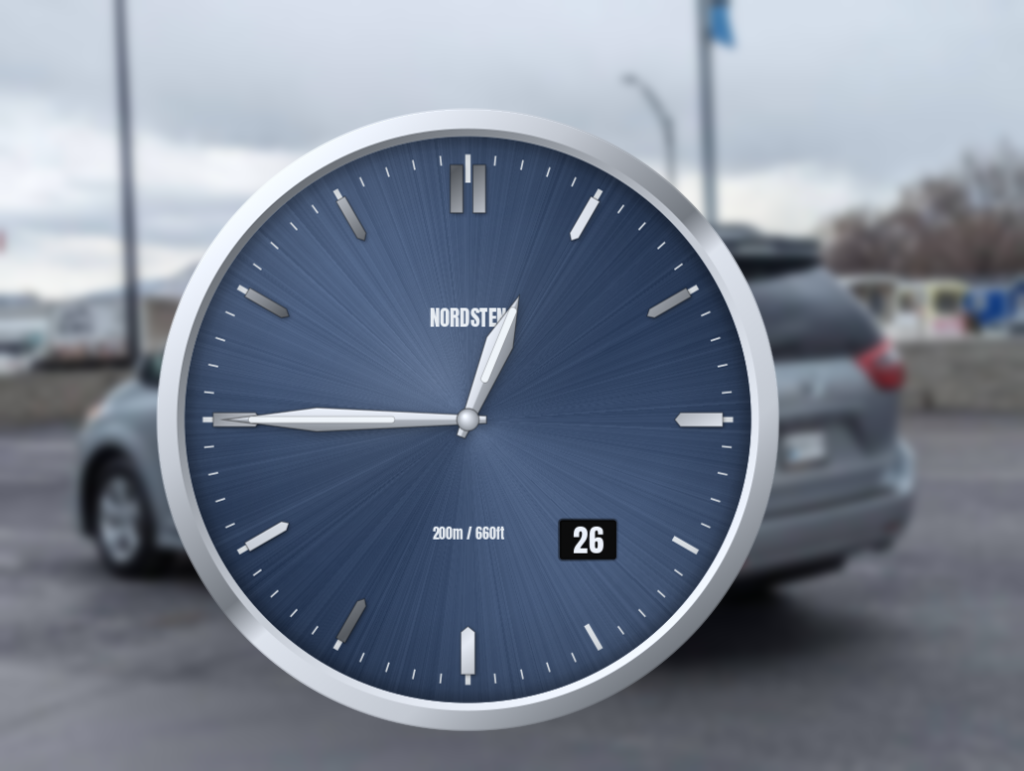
12h45
